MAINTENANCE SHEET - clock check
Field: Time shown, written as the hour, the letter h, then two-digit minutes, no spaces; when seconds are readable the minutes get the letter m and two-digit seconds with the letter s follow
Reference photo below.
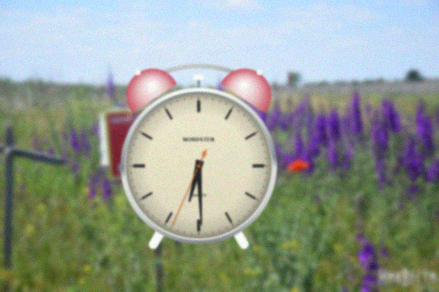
6h29m34s
